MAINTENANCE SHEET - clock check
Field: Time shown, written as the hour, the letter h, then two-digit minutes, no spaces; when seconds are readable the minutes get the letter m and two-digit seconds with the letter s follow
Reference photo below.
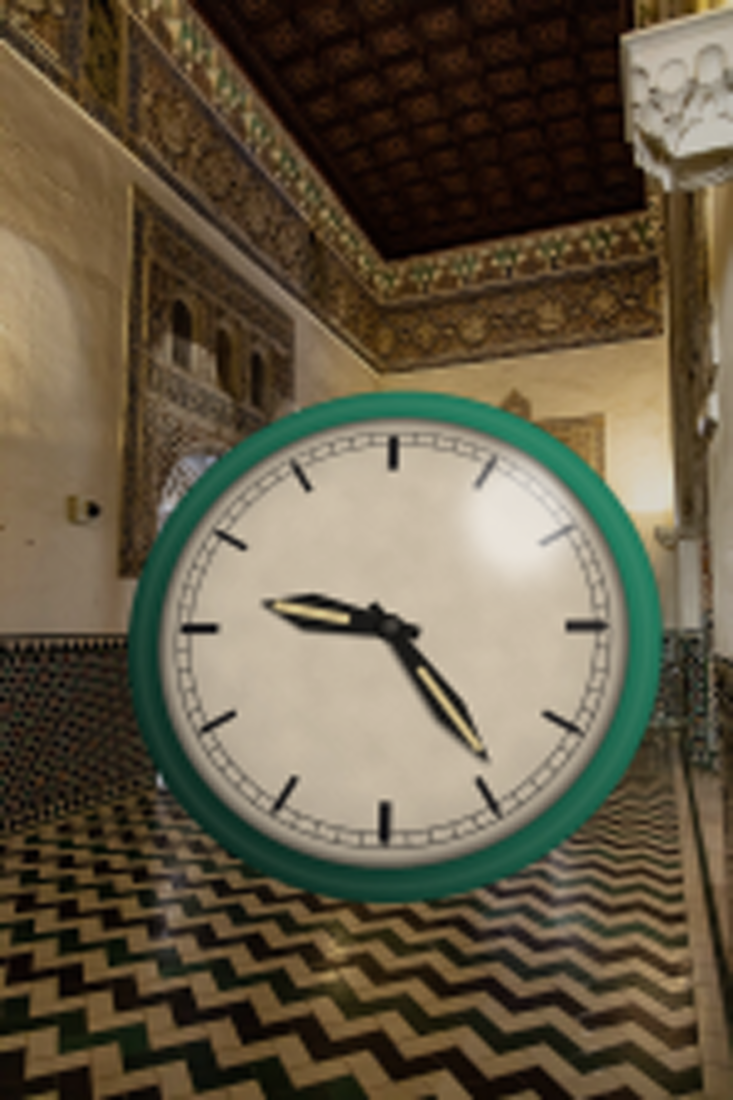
9h24
